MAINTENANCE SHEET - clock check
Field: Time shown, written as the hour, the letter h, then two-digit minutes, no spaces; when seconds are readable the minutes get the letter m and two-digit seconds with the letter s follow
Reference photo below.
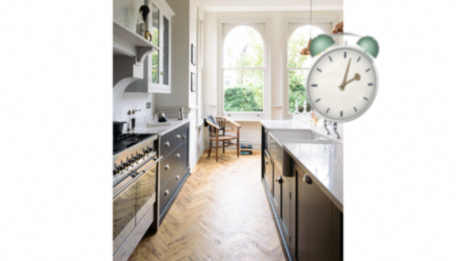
2h02
